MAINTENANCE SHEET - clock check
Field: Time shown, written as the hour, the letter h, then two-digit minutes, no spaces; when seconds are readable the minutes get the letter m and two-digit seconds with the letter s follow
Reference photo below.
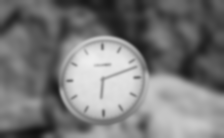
6h12
